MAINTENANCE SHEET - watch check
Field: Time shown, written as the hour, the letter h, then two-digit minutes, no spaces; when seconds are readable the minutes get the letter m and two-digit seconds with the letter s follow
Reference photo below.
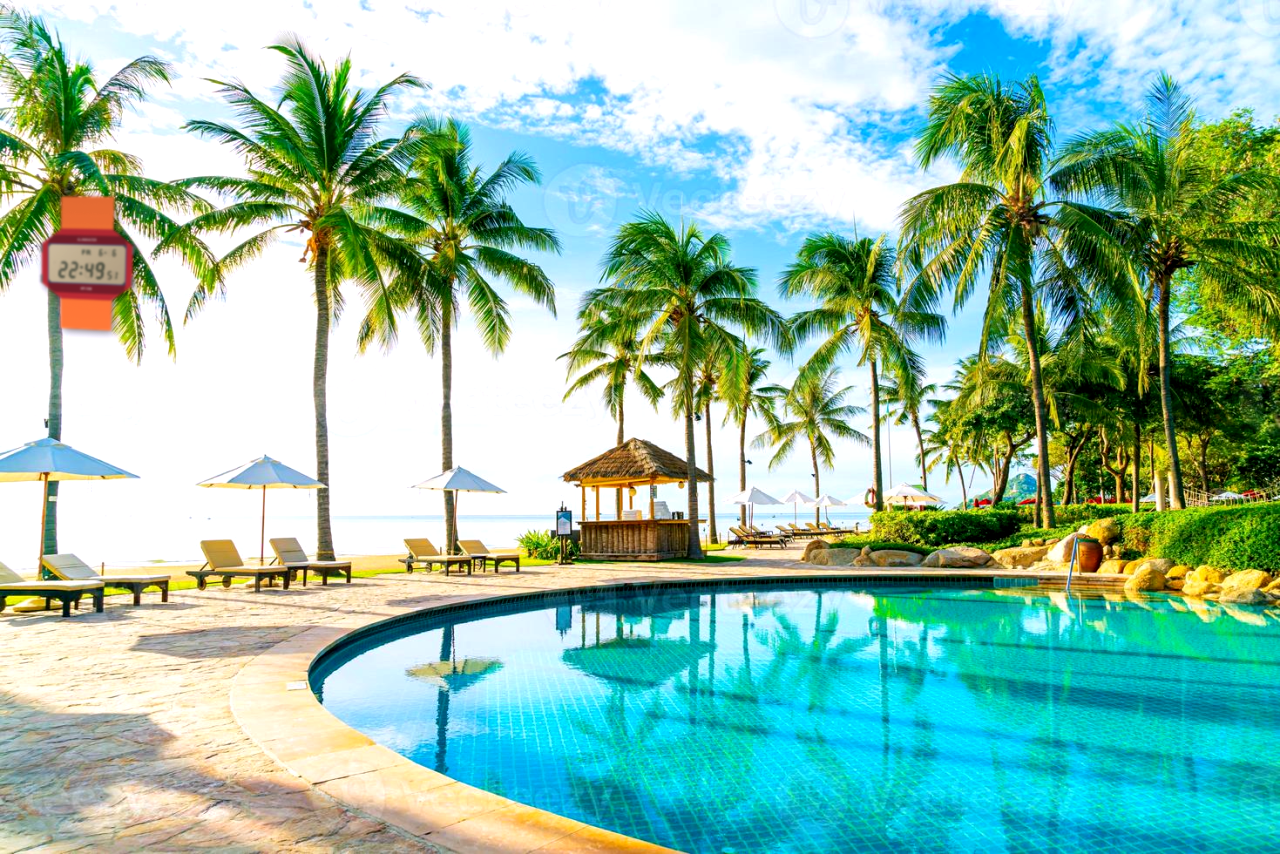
22h49
